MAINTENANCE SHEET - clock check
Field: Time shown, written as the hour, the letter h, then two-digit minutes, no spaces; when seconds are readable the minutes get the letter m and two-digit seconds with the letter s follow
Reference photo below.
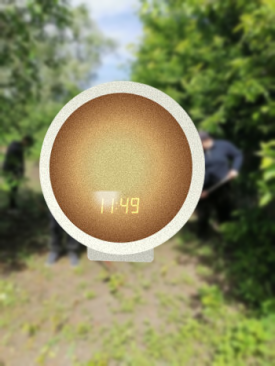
11h49
